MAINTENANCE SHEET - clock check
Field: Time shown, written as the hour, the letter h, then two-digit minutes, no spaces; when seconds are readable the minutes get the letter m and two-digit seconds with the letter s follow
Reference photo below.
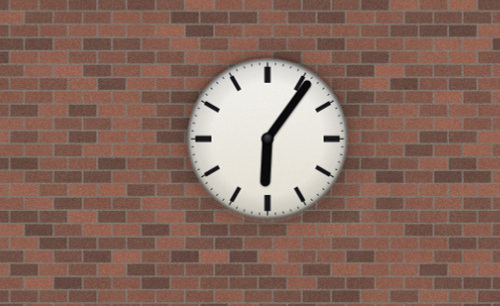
6h06
